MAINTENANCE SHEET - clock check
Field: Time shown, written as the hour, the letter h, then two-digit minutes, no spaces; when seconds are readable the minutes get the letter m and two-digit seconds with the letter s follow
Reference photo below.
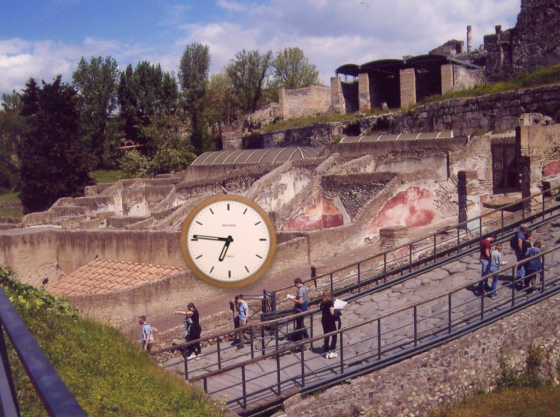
6h46
